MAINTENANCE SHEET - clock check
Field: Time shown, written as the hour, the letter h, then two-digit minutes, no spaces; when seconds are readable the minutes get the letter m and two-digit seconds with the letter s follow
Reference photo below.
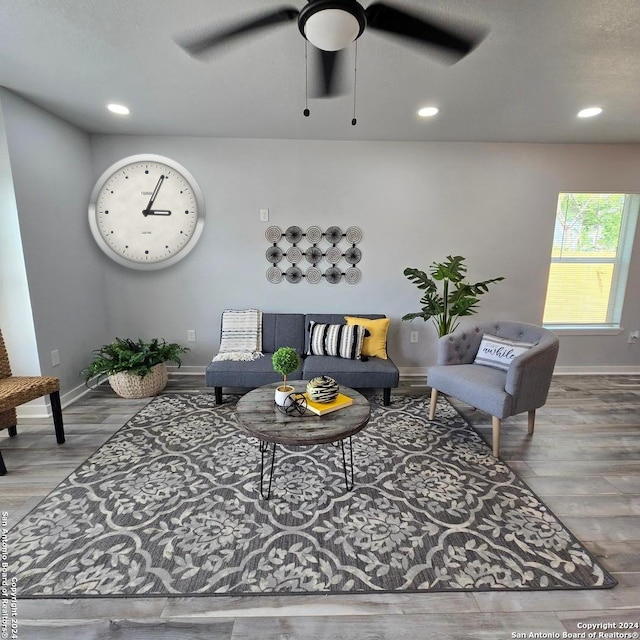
3h04
